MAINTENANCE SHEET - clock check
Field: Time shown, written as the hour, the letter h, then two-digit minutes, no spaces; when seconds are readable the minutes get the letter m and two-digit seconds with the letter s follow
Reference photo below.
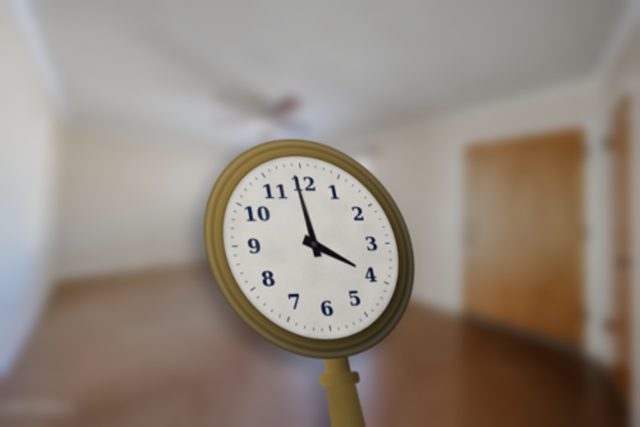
3h59
